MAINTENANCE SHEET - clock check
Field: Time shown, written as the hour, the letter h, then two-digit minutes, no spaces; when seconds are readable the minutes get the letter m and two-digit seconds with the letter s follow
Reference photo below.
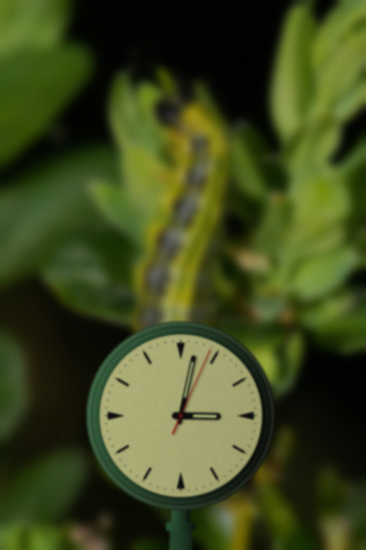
3h02m04s
